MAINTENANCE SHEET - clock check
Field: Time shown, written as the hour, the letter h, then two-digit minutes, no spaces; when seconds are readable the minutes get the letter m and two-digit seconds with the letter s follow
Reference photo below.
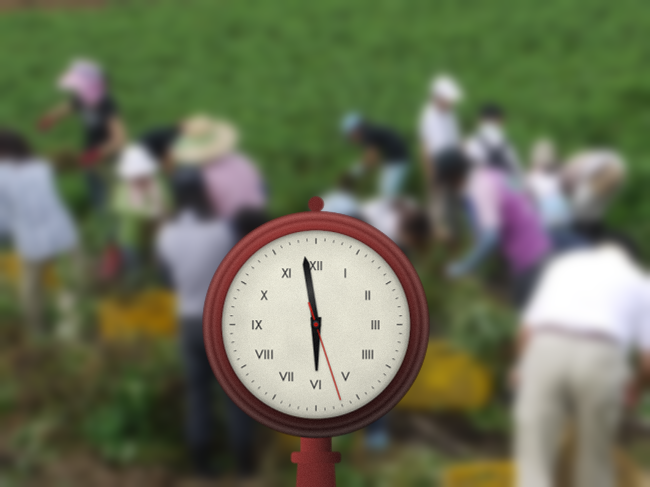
5h58m27s
